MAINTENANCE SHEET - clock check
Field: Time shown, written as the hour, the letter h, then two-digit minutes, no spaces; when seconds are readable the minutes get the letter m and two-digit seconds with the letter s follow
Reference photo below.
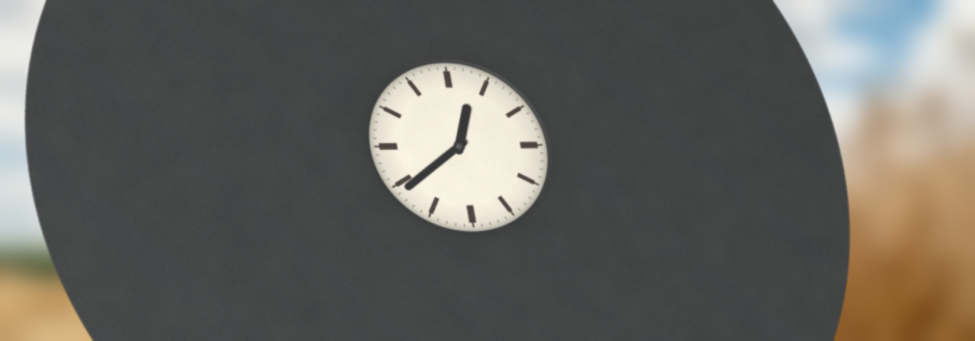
12h39
